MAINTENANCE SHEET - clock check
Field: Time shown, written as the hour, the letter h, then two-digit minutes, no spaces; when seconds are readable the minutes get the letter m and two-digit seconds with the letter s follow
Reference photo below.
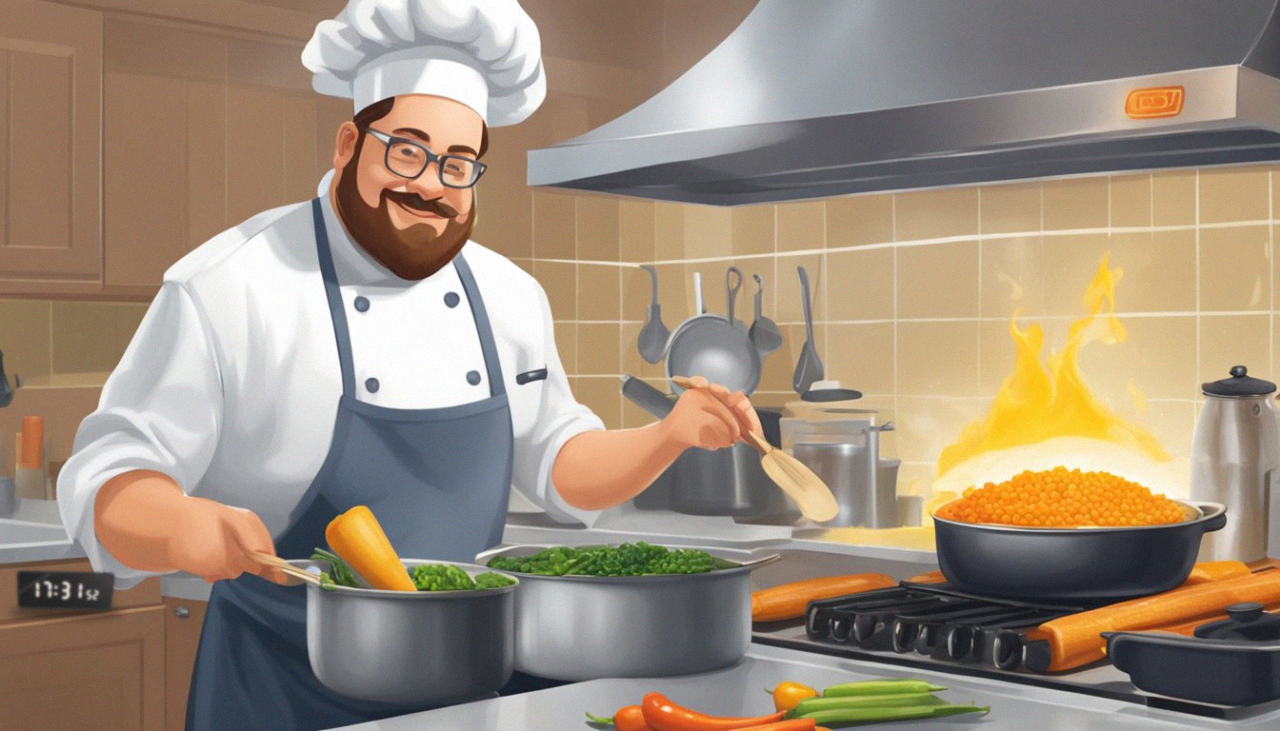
17h31
